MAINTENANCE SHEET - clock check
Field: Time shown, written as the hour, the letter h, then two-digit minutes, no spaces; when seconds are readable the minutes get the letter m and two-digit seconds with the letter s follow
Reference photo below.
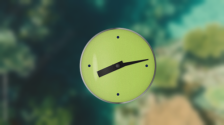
8h13
